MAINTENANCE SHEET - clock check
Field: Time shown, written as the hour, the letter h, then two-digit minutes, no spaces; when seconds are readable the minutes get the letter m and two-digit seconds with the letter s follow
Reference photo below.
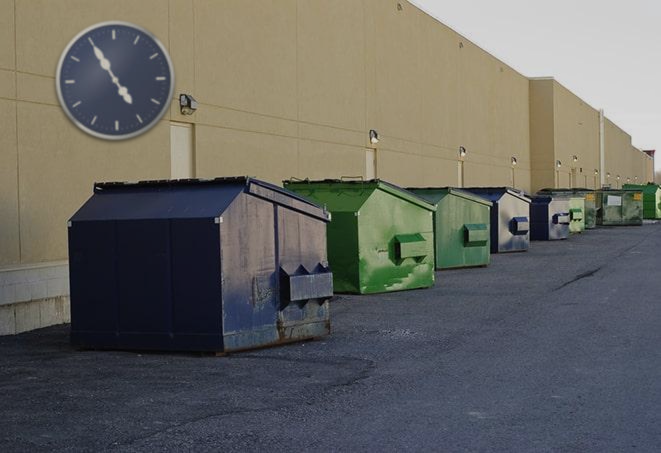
4h55
